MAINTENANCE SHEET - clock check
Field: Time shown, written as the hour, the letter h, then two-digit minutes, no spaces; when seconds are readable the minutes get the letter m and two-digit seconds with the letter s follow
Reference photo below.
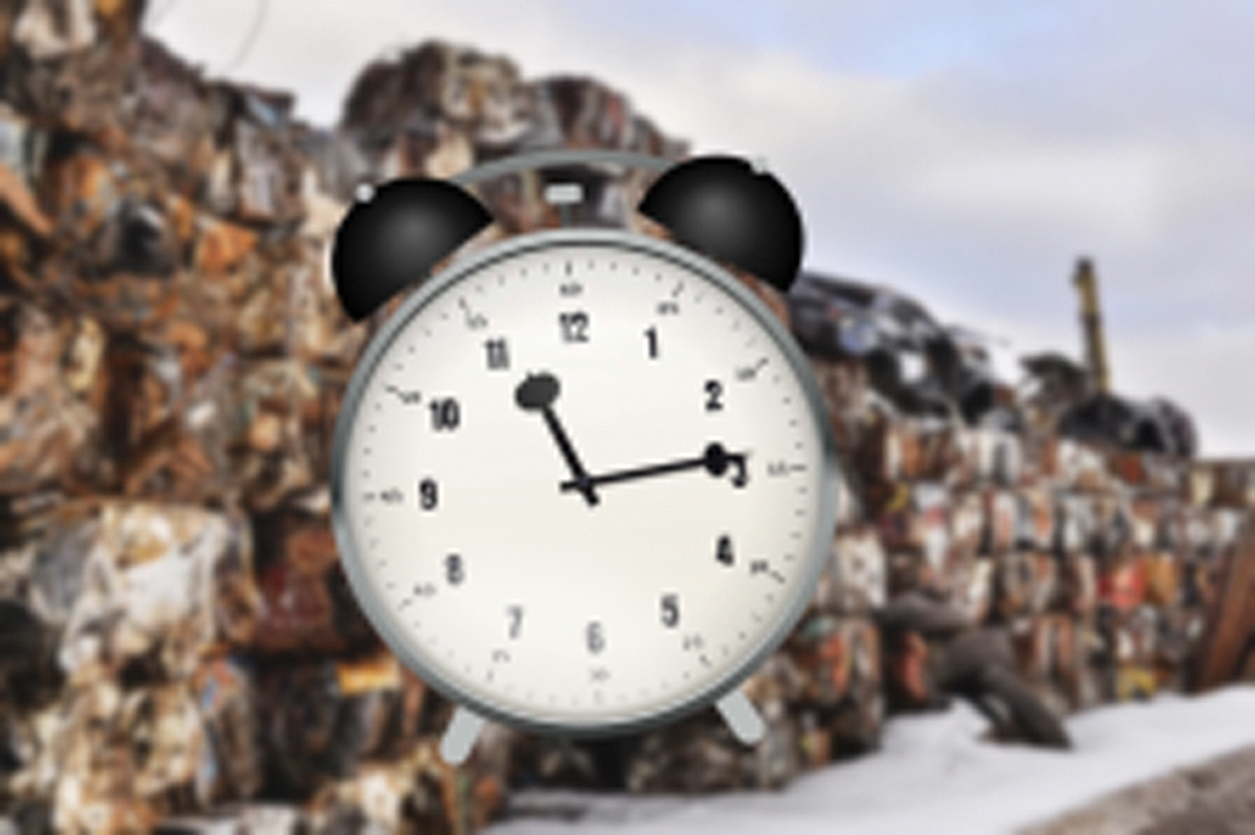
11h14
